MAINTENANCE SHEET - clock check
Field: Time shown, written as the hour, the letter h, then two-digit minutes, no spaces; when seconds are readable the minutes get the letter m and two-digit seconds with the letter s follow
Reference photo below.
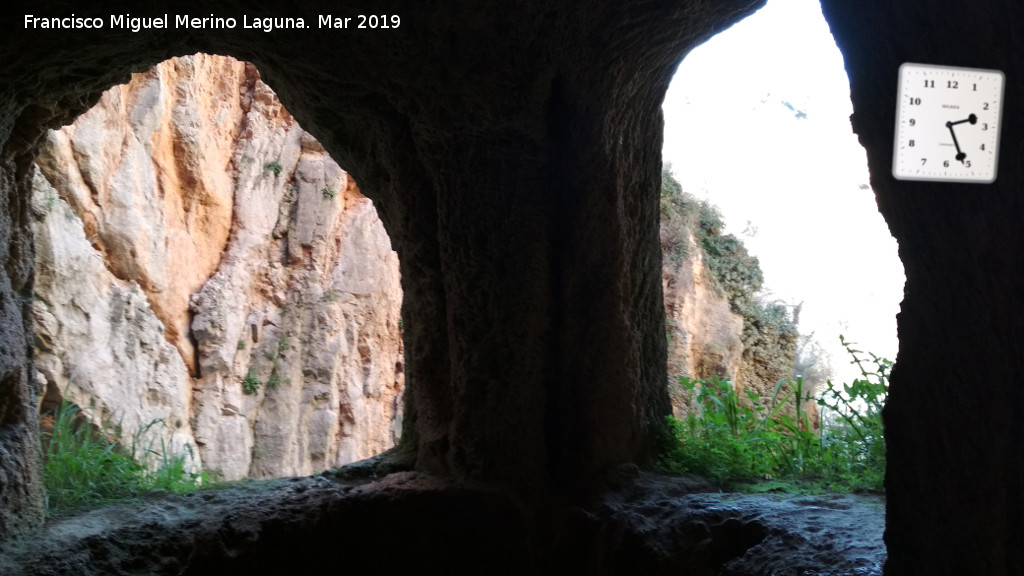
2h26
